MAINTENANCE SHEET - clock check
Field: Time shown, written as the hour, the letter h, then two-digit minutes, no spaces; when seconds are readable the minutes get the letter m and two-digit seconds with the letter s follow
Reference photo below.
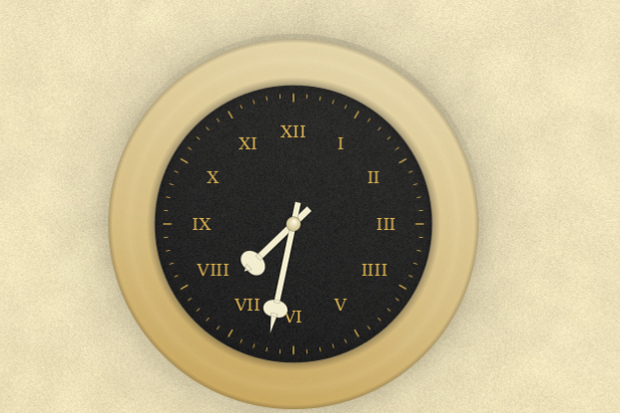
7h32
